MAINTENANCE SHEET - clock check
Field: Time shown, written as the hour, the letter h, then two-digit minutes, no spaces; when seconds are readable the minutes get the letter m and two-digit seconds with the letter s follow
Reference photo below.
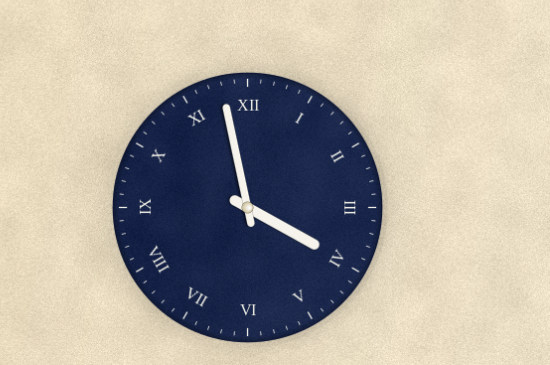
3h58
